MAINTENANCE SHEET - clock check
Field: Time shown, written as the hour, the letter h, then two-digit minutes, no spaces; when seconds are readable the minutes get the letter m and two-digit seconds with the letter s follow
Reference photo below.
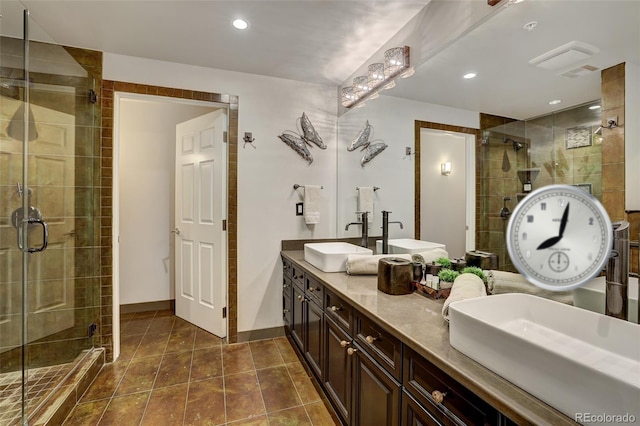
8h02
